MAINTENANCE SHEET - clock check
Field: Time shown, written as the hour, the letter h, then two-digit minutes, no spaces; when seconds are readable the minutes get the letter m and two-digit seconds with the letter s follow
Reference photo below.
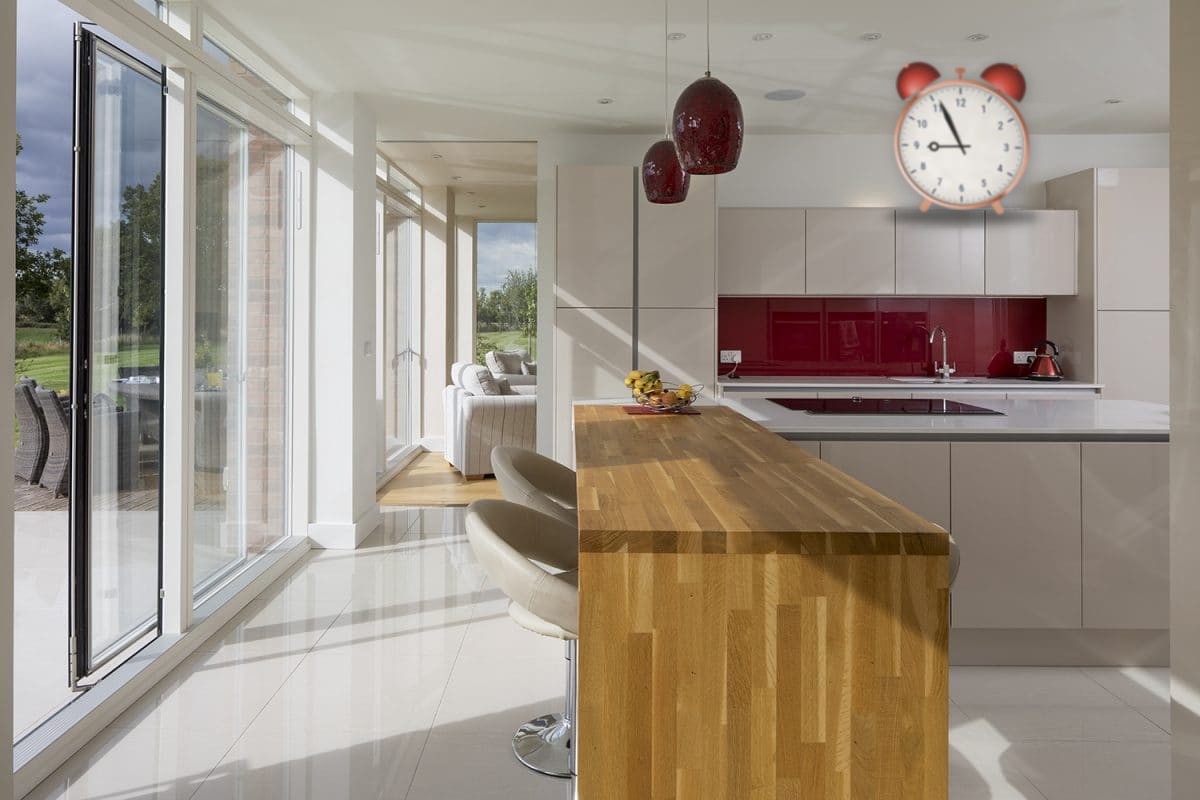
8h56
